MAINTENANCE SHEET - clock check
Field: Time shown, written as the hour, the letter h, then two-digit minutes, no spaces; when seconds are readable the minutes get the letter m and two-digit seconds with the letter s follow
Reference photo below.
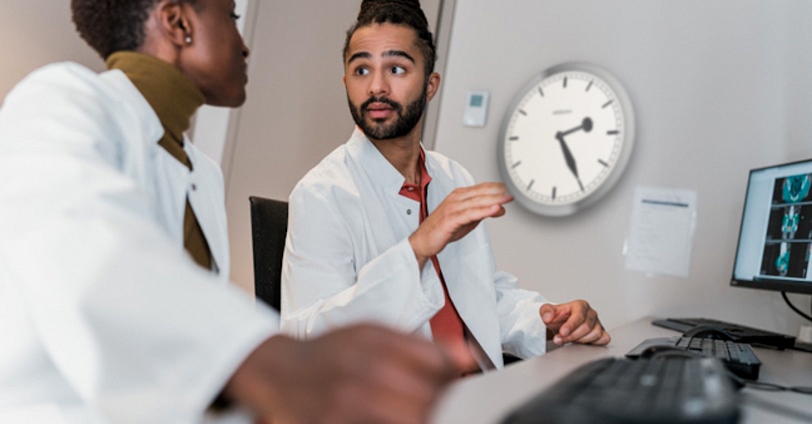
2h25
